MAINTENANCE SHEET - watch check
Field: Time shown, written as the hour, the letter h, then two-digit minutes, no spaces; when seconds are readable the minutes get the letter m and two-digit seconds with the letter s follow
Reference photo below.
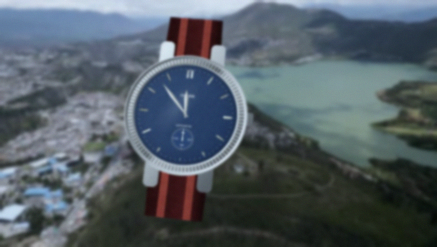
11h53
